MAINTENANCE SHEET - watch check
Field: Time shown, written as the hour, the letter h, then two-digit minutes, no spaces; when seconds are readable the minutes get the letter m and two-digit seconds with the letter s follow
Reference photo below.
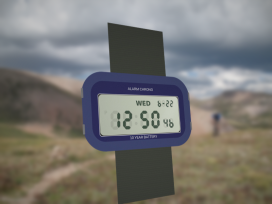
12h50m46s
